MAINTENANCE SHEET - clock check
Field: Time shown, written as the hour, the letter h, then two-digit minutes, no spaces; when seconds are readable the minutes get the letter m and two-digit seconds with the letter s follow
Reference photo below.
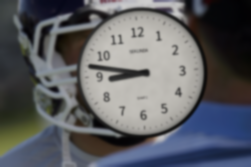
8h47
